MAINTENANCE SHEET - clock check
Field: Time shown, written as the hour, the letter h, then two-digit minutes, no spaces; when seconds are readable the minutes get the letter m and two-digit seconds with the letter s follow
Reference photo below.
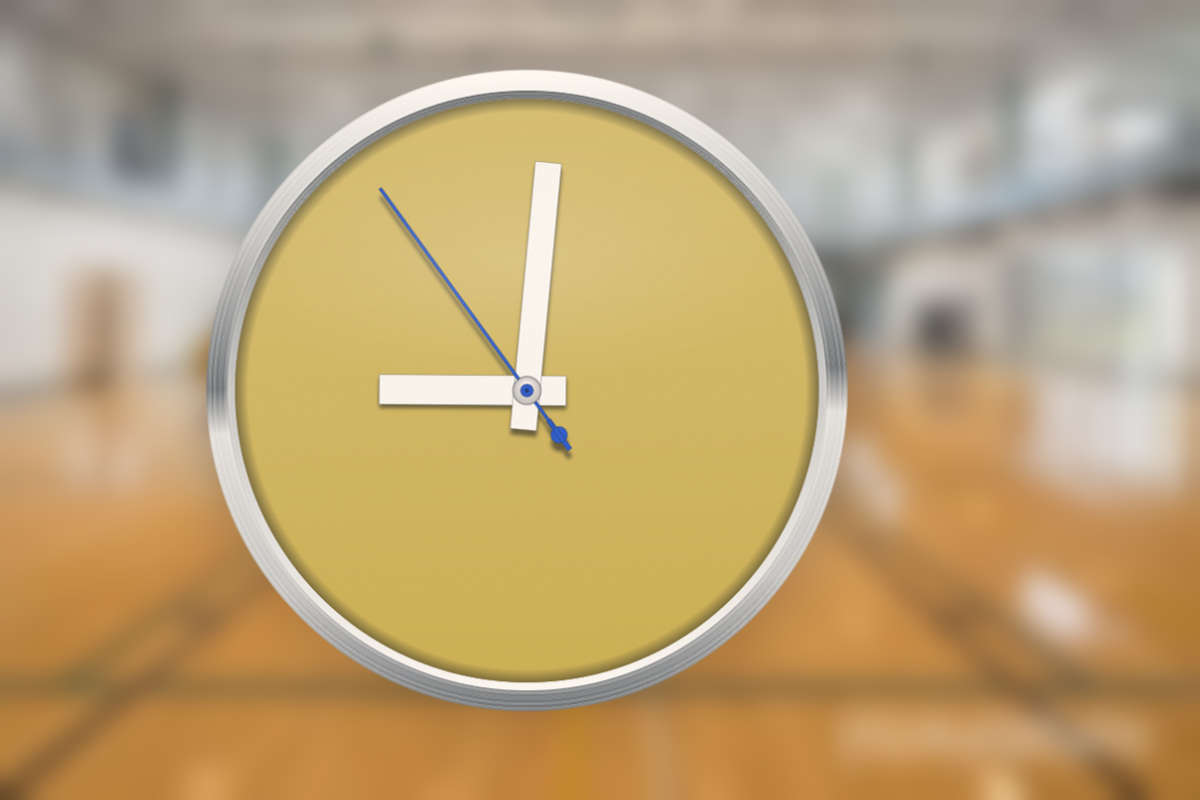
9h00m54s
